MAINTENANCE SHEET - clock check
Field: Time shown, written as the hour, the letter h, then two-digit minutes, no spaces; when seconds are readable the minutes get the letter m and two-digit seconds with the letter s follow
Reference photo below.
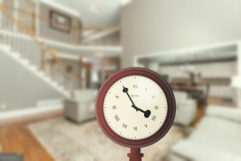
3h55
